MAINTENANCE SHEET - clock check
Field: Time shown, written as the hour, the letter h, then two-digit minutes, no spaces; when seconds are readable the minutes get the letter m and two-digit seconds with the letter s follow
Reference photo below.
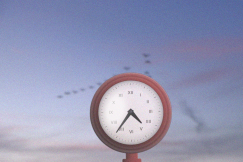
4h36
